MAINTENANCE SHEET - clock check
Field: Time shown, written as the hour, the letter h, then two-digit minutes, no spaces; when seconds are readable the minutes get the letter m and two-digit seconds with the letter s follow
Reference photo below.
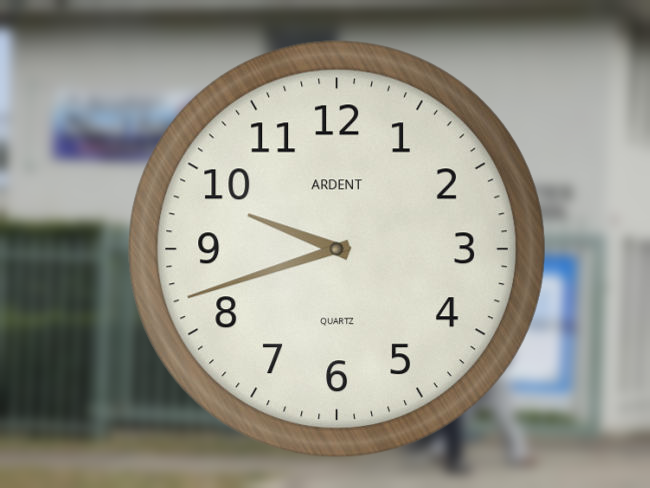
9h42
